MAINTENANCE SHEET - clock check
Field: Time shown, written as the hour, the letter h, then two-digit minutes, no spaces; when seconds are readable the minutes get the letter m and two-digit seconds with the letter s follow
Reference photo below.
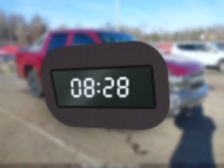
8h28
